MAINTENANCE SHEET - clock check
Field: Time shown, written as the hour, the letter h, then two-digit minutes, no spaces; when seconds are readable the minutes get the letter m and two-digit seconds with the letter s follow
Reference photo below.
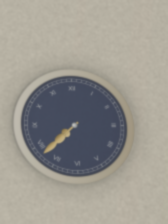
7h38
